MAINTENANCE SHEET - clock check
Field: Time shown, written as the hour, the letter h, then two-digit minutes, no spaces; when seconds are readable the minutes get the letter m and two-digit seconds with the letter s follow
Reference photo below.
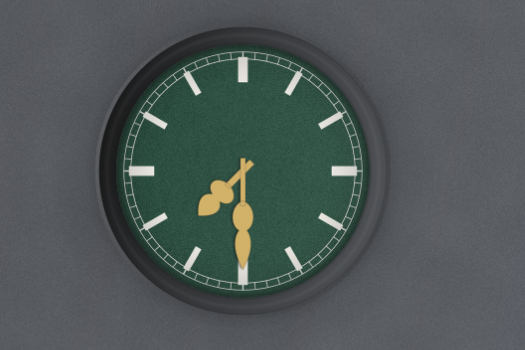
7h30
